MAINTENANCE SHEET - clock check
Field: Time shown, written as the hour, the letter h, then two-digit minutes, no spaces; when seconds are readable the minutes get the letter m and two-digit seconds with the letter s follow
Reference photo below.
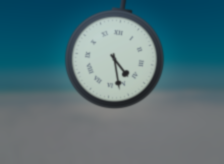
4h27
